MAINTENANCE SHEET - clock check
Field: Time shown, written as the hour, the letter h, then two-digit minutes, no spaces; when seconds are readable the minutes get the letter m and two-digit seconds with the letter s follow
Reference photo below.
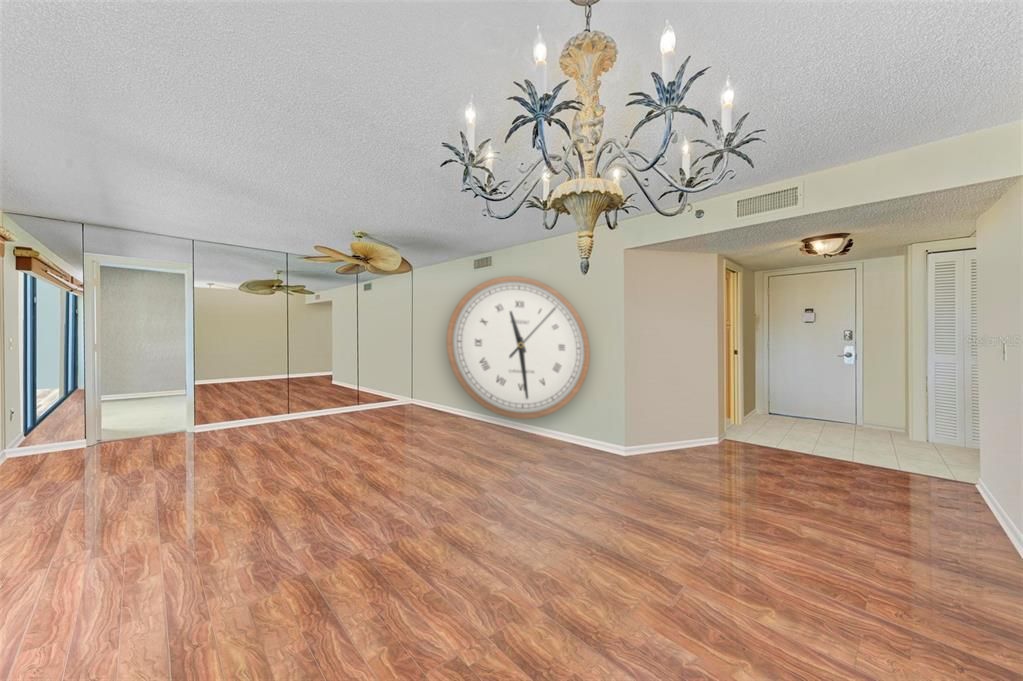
11h29m07s
